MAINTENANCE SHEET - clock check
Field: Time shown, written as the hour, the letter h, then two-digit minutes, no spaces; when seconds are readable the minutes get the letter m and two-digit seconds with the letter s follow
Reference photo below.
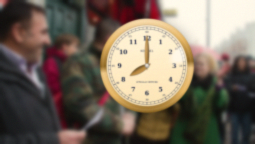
8h00
